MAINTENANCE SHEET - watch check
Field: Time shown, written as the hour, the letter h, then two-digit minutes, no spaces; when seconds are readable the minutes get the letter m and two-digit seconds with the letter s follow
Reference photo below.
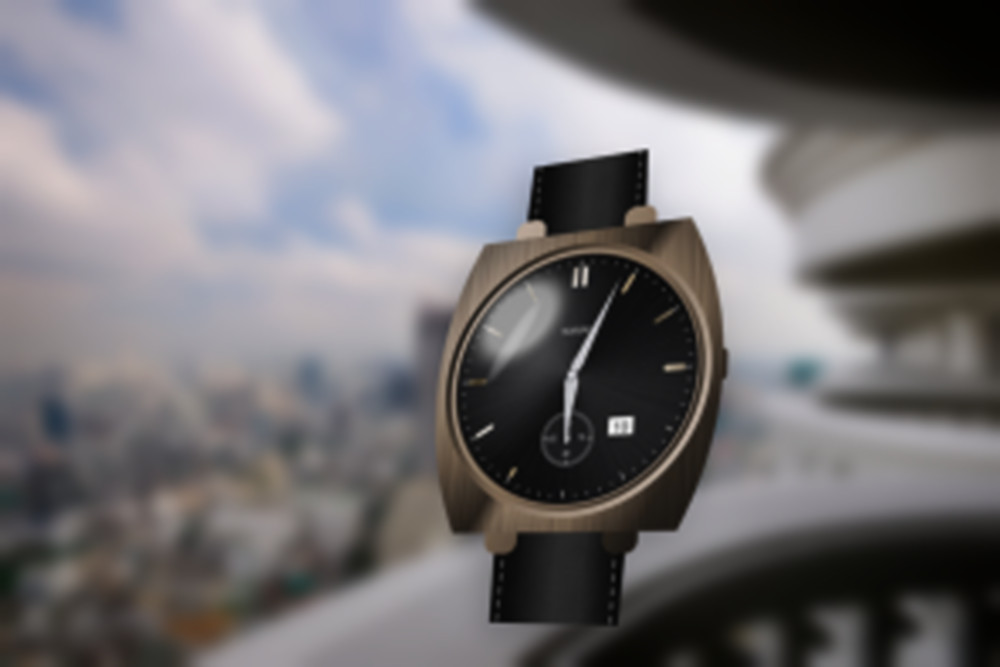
6h04
